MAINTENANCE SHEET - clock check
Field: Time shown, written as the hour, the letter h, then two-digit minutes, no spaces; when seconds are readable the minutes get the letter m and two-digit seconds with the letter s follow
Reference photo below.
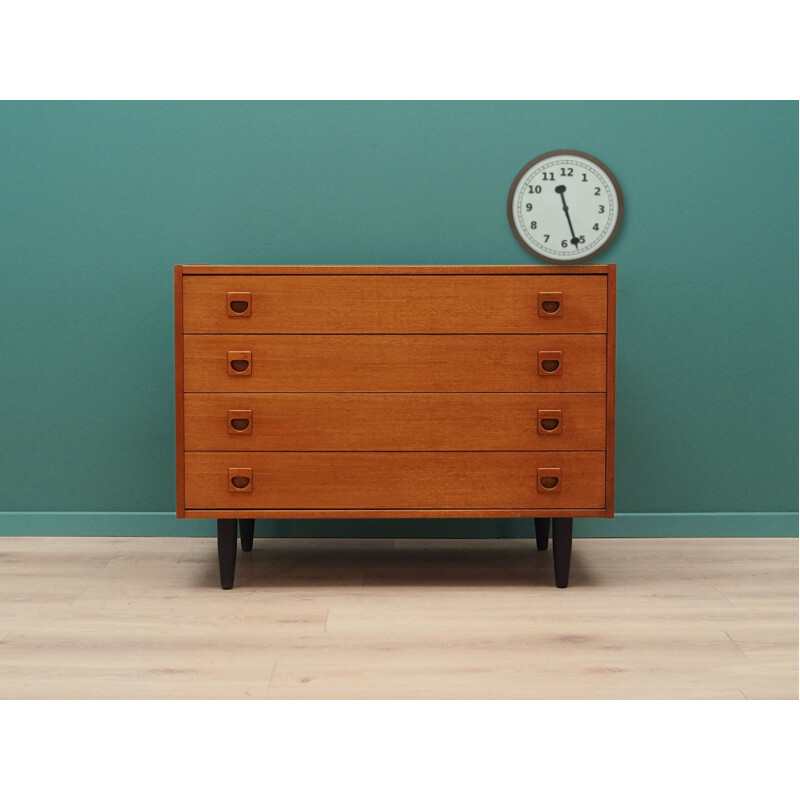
11h27
